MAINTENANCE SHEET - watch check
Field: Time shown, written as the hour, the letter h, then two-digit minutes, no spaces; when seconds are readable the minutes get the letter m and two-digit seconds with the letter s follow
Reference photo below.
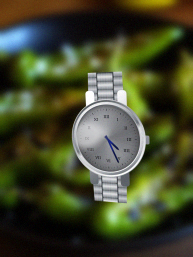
4h26
